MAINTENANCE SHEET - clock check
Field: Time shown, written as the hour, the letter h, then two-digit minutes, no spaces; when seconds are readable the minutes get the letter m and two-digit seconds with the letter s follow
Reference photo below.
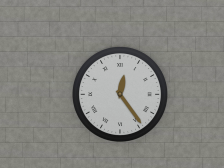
12h24
